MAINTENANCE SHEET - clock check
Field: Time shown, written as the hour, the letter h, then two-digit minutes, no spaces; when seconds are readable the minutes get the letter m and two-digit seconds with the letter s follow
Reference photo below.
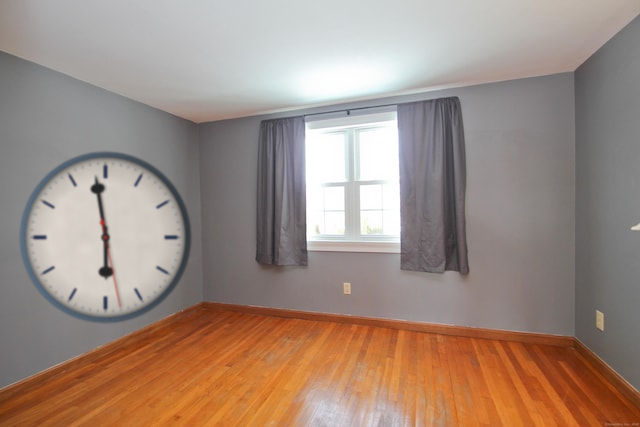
5h58m28s
